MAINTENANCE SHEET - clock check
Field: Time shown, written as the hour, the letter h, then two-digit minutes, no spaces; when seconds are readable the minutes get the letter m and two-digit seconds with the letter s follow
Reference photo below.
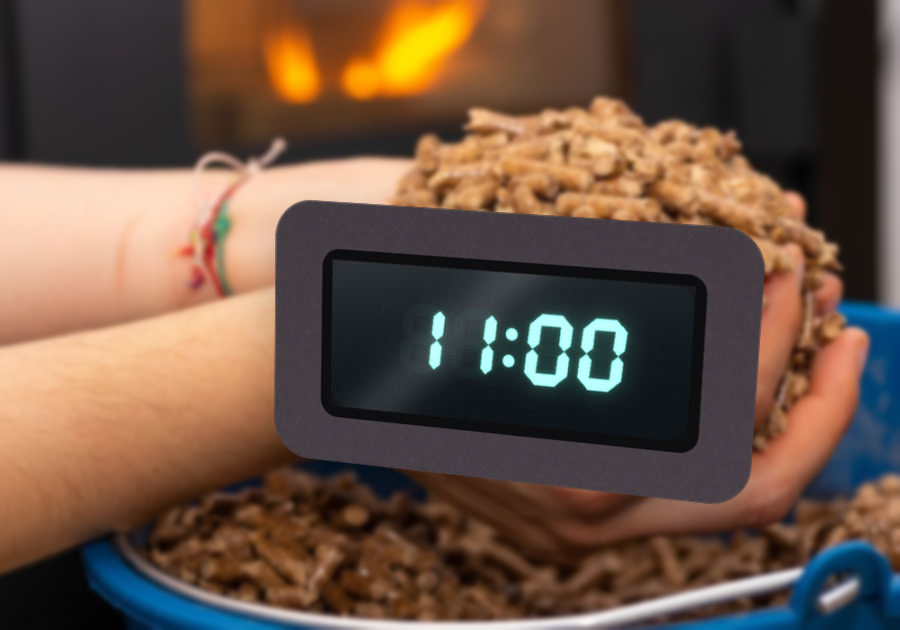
11h00
